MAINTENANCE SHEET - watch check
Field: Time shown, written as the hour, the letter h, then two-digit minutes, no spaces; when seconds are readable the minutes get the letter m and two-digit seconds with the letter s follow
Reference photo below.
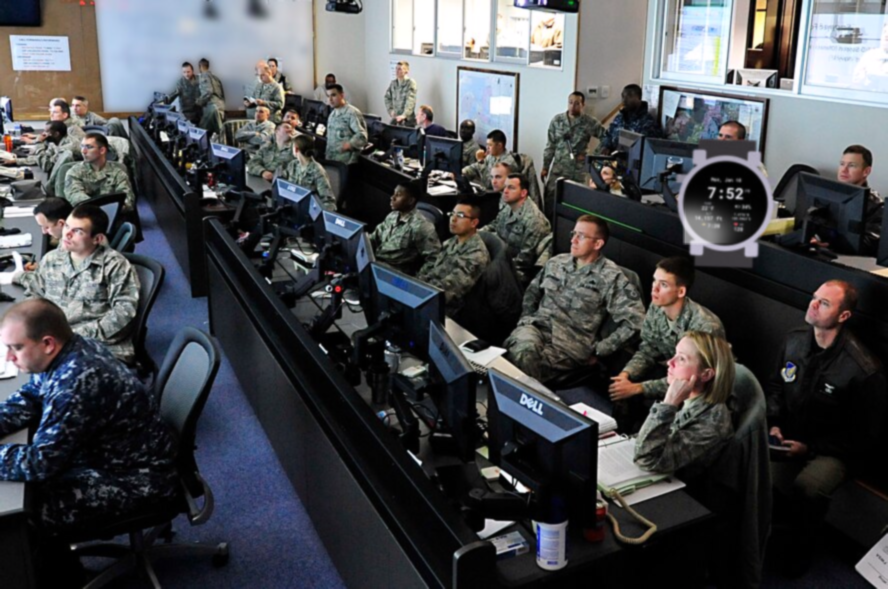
7h52
